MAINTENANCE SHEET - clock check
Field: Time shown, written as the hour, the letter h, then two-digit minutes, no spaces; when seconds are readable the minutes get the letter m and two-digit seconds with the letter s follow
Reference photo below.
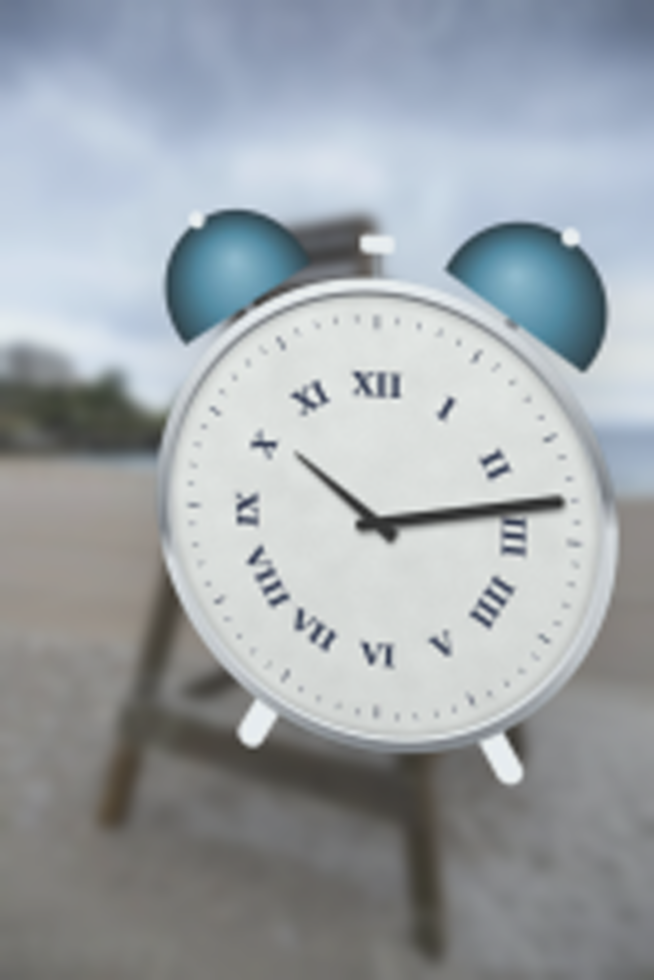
10h13
